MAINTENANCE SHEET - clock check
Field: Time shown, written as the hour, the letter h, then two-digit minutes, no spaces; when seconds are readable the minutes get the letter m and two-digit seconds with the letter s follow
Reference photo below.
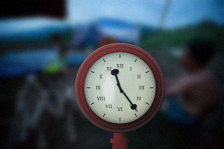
11h24
